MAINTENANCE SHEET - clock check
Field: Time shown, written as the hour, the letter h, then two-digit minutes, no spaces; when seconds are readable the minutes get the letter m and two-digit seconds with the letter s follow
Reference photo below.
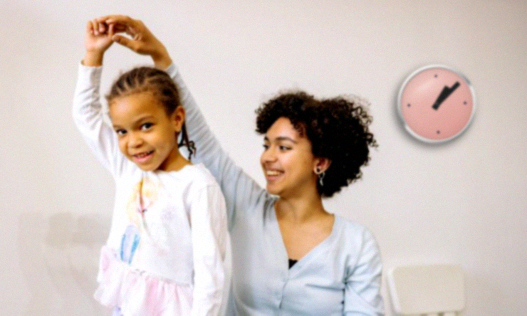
1h08
